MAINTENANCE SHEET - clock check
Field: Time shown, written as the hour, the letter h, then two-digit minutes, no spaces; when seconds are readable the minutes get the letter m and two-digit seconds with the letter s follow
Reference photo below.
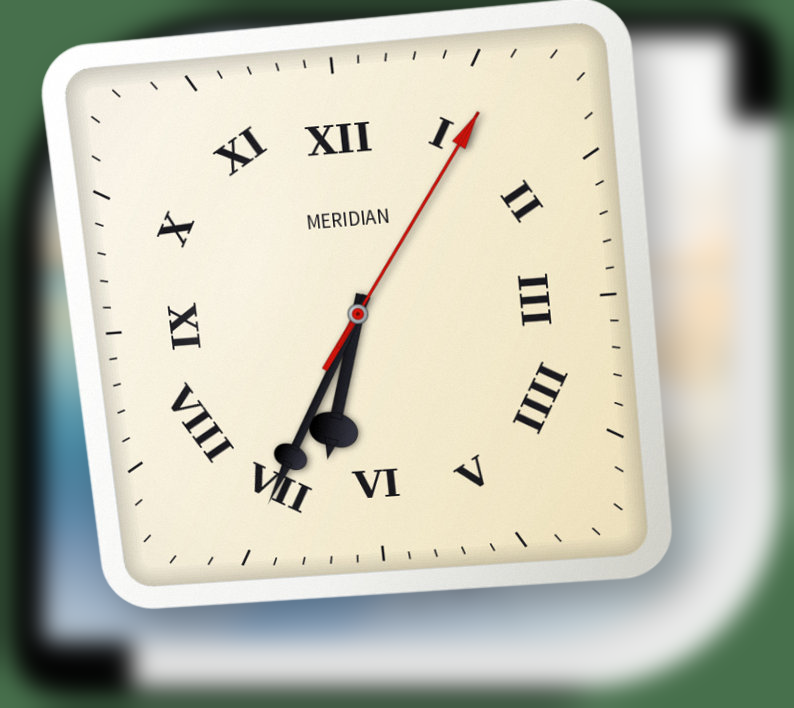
6h35m06s
